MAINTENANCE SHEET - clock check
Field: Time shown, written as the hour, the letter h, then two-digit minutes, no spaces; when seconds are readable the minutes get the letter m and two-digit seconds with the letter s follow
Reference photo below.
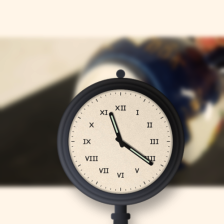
11h21
